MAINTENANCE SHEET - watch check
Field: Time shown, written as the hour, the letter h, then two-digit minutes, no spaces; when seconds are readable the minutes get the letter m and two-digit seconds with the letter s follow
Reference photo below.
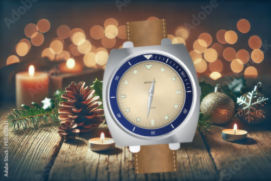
12h32
